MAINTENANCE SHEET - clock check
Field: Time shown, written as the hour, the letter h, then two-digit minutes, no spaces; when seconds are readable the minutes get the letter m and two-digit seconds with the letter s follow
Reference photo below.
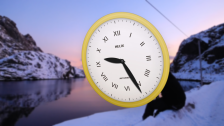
9h26
